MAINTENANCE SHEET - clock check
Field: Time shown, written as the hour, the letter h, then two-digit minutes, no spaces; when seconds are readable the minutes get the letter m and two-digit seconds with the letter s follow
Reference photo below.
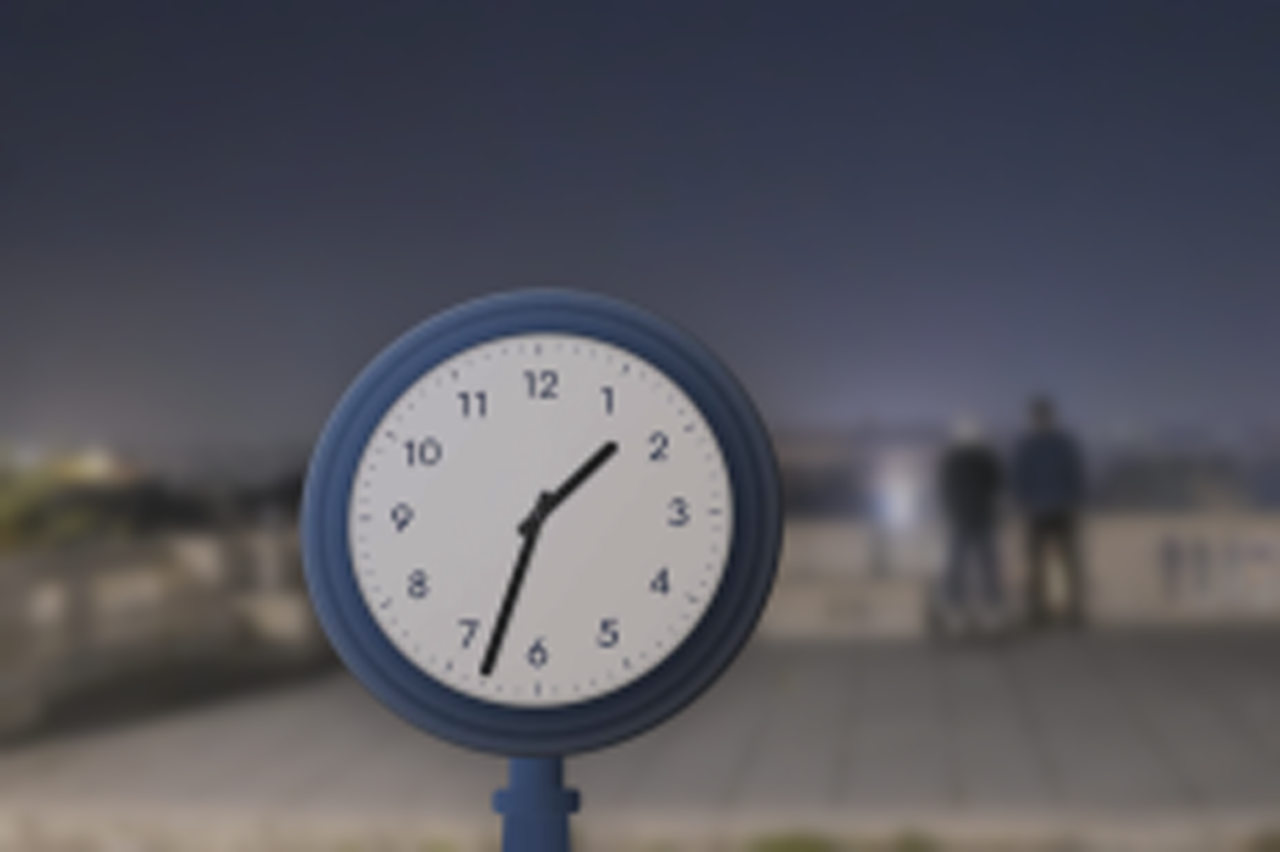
1h33
